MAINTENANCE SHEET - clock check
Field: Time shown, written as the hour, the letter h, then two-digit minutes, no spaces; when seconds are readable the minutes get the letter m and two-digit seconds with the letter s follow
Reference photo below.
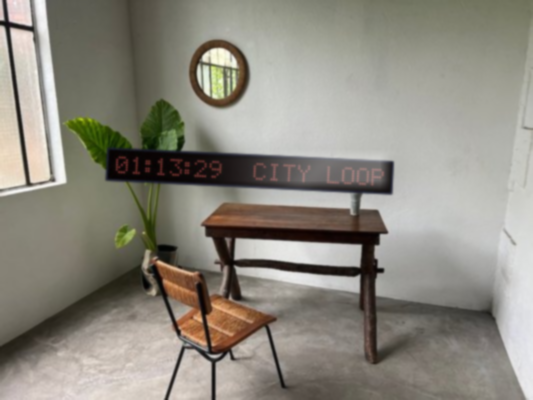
1h13m29s
